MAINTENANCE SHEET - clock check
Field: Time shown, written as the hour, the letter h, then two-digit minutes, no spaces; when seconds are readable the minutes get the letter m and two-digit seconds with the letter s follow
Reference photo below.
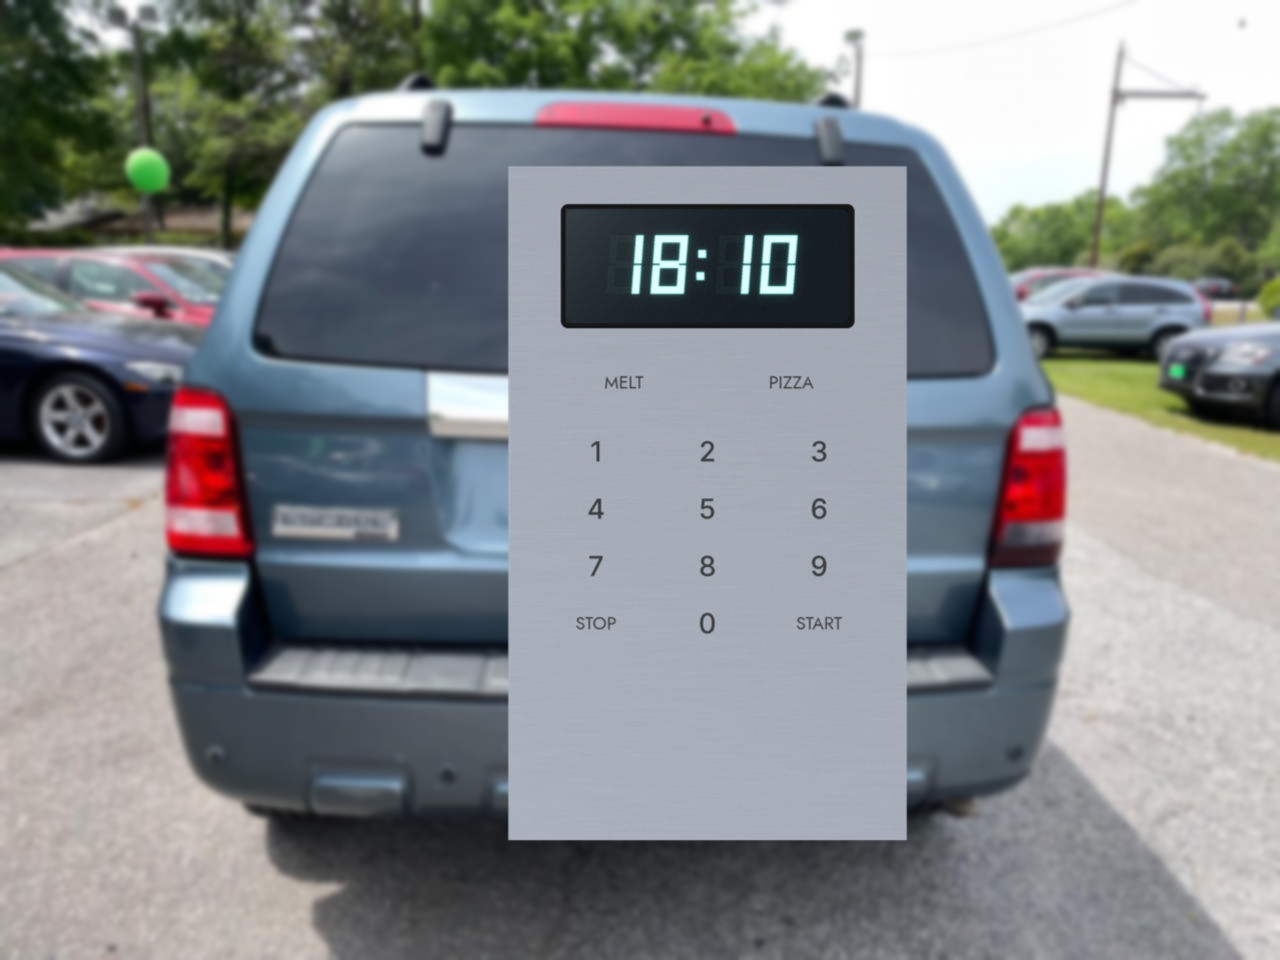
18h10
